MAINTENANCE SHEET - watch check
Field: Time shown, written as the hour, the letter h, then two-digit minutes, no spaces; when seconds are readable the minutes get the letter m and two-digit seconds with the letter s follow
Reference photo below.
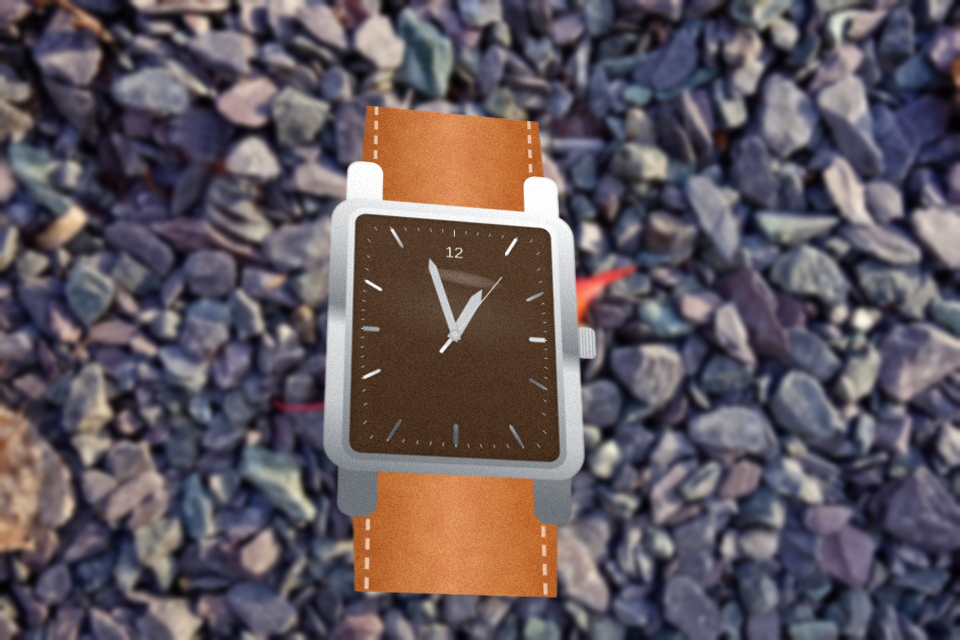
12h57m06s
